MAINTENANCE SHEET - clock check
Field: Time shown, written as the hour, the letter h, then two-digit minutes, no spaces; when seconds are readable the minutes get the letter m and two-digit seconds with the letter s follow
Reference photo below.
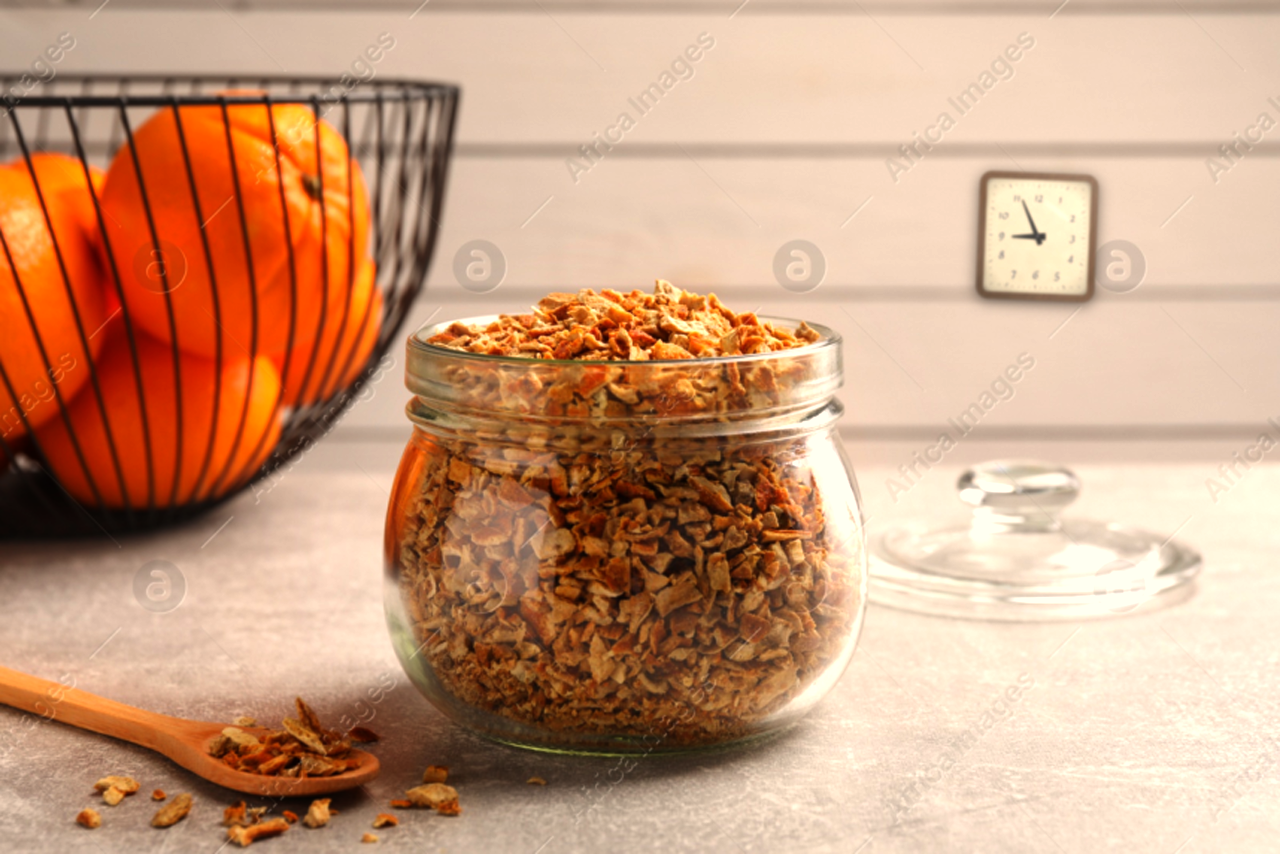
8h56
